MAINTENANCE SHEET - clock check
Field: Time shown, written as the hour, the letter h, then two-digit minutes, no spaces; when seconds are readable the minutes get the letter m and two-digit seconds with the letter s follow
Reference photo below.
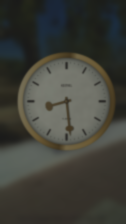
8h29
